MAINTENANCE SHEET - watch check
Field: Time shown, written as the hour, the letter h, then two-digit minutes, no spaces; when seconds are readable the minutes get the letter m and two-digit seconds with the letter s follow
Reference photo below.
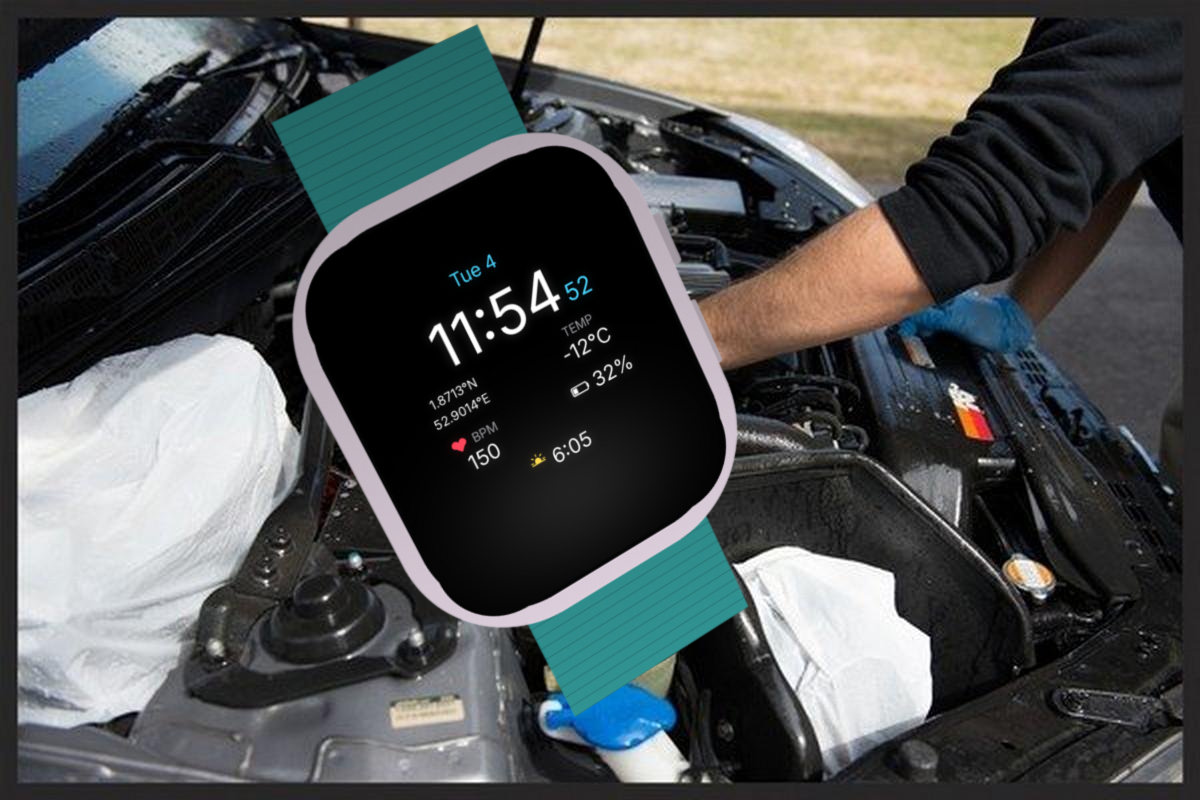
11h54m52s
